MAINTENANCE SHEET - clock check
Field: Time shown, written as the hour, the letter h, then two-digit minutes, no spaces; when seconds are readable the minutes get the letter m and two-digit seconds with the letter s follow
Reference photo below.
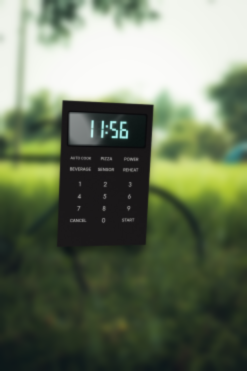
11h56
